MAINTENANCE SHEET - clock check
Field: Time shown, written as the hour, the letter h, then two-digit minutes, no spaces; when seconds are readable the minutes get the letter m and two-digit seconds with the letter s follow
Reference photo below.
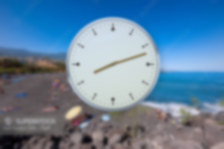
8h12
